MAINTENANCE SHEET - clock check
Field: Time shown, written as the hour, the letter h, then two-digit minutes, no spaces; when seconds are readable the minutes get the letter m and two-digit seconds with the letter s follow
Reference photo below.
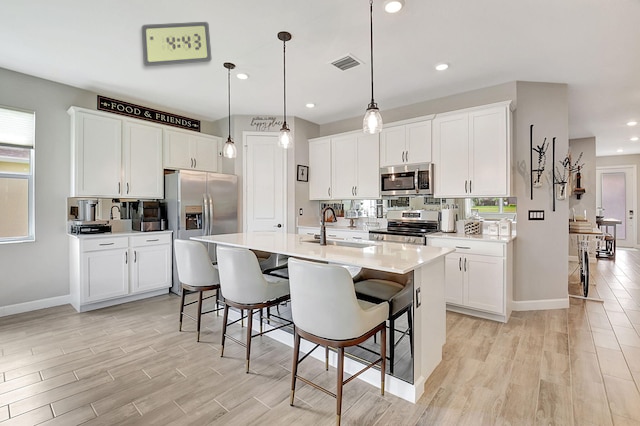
4h43
